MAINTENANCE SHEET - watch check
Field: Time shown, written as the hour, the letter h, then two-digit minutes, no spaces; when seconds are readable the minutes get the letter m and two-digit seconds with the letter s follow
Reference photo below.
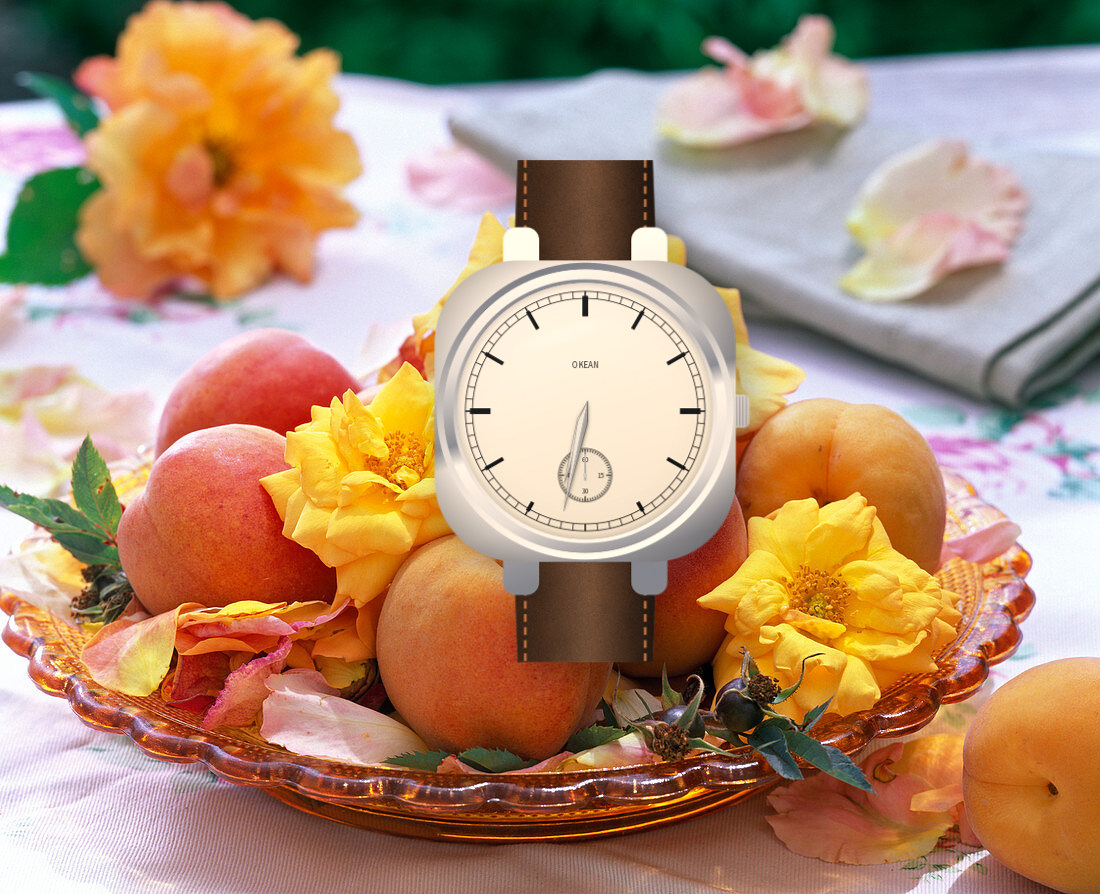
6h32
